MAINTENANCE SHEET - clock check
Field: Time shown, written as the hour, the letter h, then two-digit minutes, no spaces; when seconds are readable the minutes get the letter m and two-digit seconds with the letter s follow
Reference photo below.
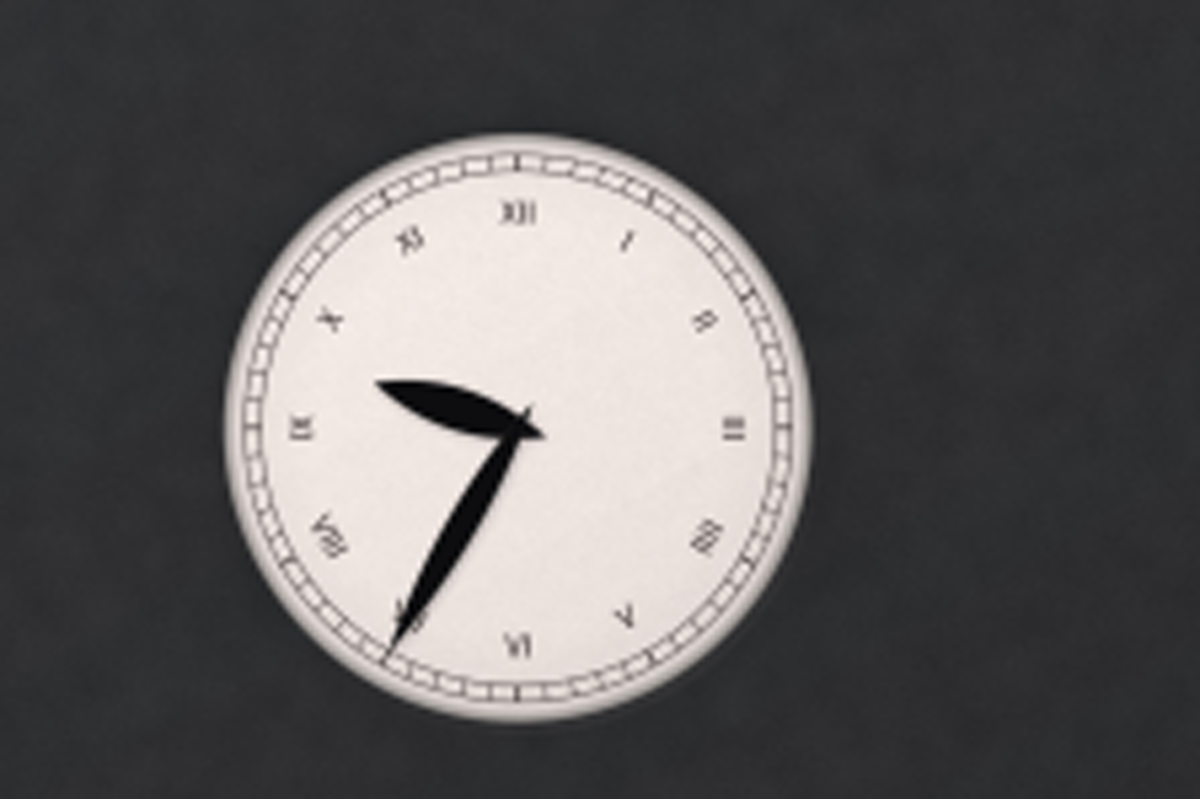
9h35
